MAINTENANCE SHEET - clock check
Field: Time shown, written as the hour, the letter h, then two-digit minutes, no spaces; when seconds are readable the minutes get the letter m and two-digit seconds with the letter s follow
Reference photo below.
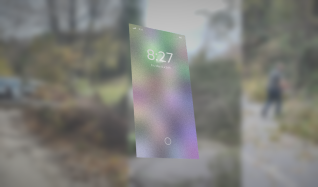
8h27
